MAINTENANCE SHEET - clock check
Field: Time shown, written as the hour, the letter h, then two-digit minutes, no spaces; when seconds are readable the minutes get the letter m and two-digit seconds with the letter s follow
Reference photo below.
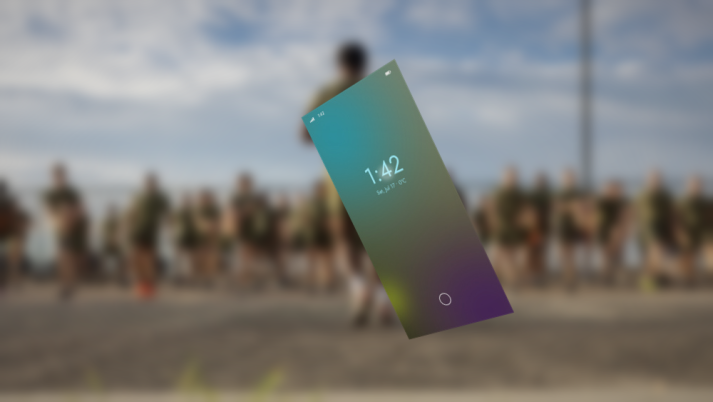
1h42
